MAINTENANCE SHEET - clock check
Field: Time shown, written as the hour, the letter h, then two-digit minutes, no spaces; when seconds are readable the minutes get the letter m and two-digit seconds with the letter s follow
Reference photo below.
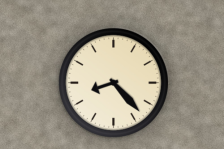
8h23
